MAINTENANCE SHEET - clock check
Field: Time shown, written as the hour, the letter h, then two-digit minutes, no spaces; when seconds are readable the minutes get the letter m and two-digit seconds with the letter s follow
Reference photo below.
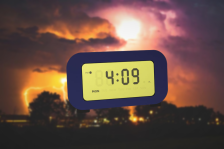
4h09
